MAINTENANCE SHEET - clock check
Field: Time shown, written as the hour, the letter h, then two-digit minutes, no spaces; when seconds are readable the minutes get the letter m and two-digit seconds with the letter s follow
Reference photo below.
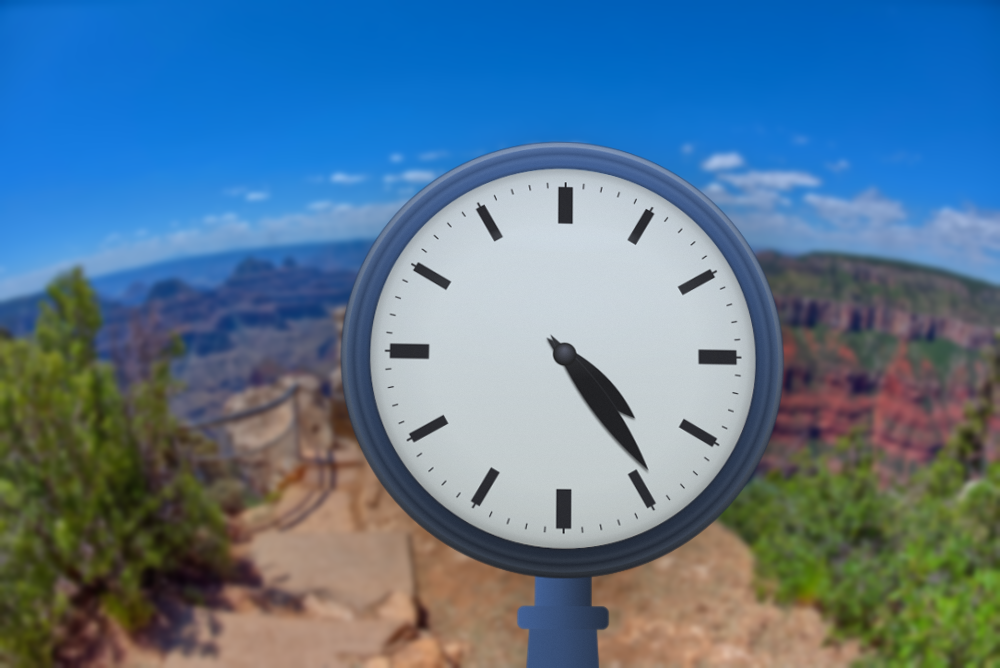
4h24
